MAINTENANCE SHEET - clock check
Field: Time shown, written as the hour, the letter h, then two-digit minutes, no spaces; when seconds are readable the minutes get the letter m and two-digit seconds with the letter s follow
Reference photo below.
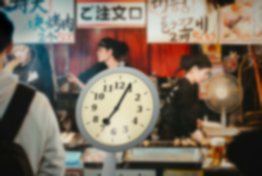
7h04
